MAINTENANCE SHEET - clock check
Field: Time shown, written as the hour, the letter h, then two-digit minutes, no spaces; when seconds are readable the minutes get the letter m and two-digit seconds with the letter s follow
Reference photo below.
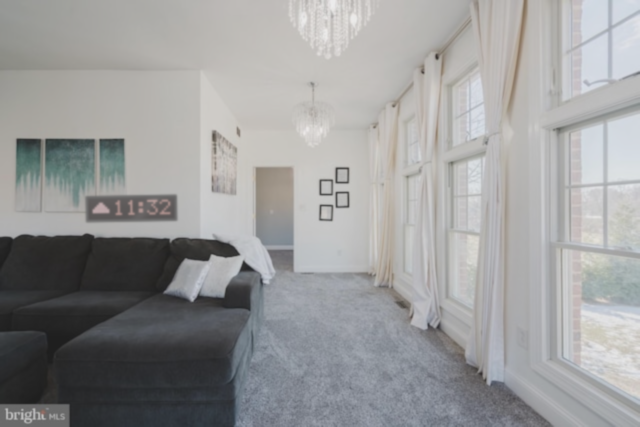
11h32
